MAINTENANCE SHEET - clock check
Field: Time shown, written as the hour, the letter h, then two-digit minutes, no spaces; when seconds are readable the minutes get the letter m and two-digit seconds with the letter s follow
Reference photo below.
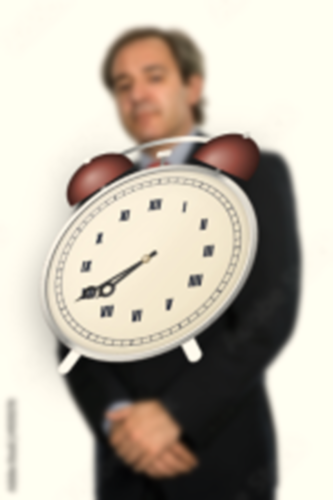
7h40
